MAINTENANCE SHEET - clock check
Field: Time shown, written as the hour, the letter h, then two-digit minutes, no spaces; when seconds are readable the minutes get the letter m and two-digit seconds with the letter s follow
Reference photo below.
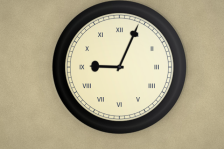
9h04
